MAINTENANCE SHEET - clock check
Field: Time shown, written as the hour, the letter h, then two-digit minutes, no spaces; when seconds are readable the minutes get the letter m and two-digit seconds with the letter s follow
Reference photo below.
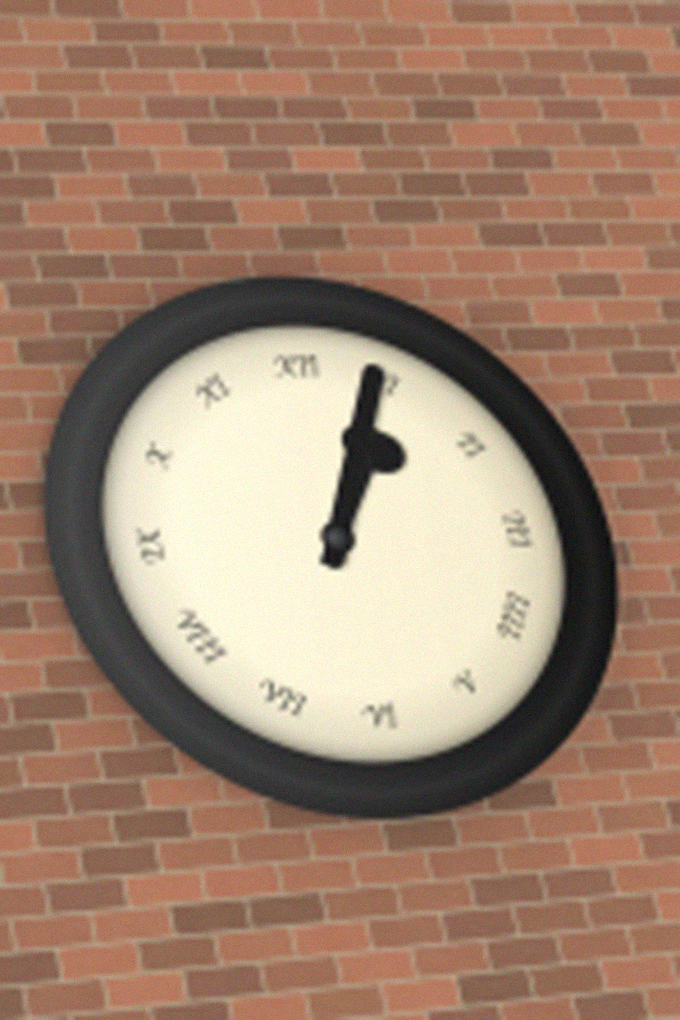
1h04
